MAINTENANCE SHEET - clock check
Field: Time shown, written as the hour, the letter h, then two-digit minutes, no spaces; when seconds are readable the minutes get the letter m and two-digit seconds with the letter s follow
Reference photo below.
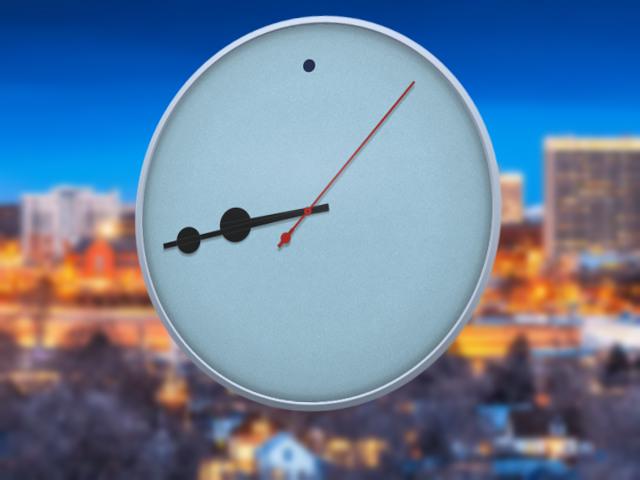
8h43m07s
